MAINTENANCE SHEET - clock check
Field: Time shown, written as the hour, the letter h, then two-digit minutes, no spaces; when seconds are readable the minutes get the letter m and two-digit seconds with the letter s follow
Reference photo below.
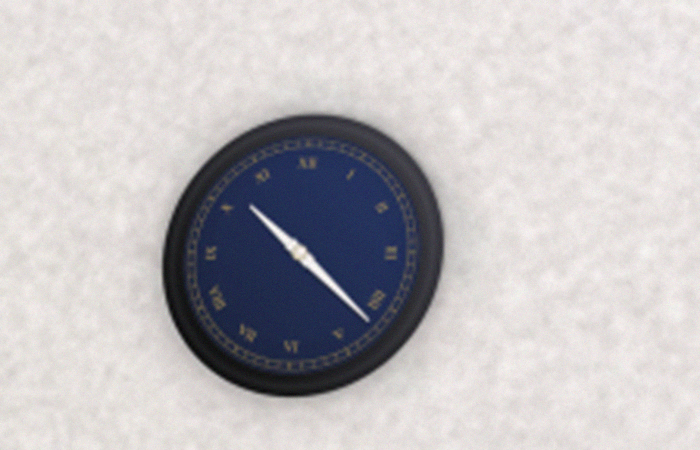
10h22
